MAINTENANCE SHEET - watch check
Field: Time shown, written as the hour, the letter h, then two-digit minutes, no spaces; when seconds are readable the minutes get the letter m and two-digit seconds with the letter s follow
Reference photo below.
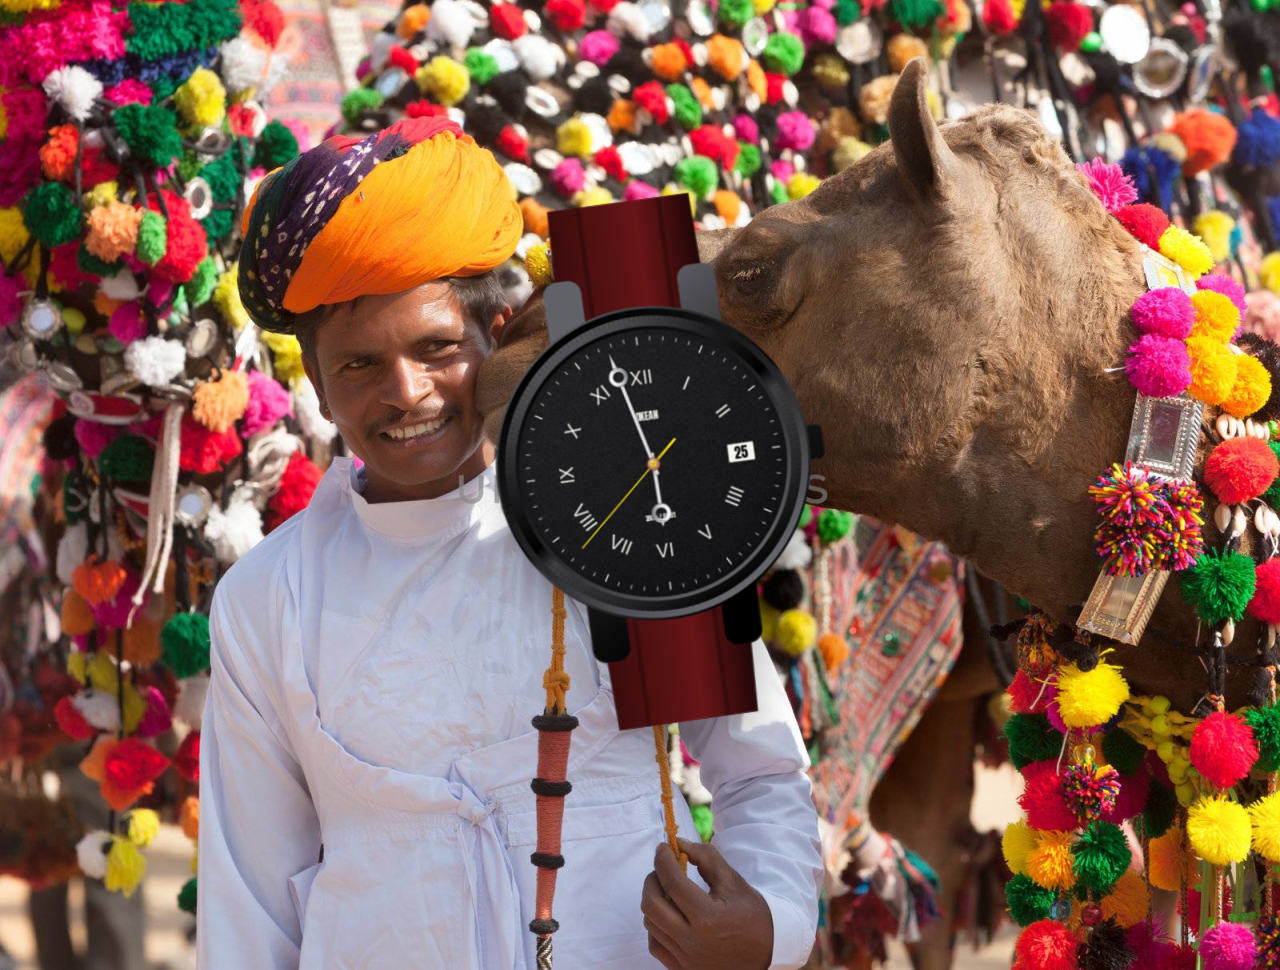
5h57m38s
